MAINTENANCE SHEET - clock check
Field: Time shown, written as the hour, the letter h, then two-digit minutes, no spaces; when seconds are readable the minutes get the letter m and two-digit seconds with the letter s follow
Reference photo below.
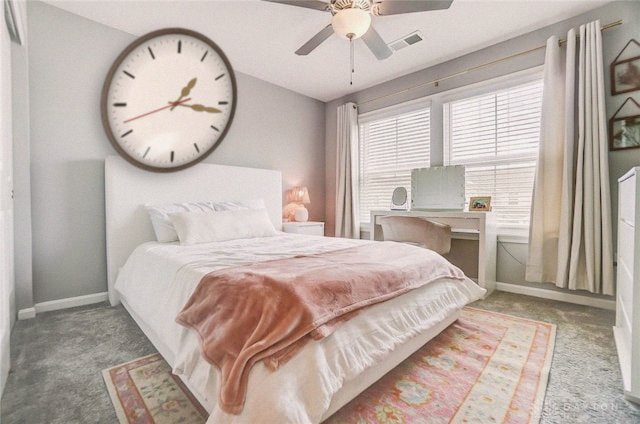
1h16m42s
